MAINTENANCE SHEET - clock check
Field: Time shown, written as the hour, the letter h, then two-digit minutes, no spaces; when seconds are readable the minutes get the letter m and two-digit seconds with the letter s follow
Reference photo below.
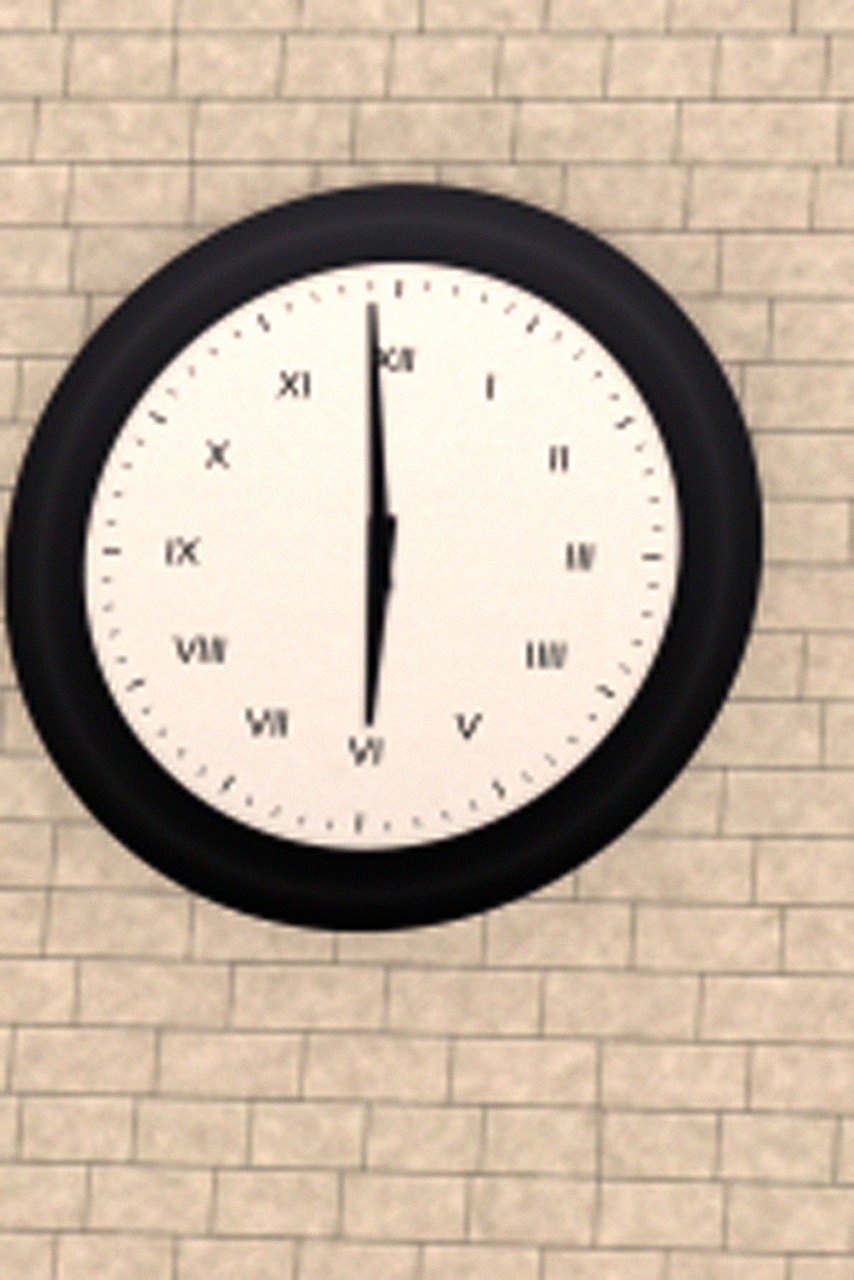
5h59
